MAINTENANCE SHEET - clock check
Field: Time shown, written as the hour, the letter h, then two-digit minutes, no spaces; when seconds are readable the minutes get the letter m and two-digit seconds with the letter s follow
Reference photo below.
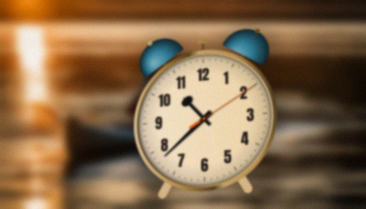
10h38m10s
